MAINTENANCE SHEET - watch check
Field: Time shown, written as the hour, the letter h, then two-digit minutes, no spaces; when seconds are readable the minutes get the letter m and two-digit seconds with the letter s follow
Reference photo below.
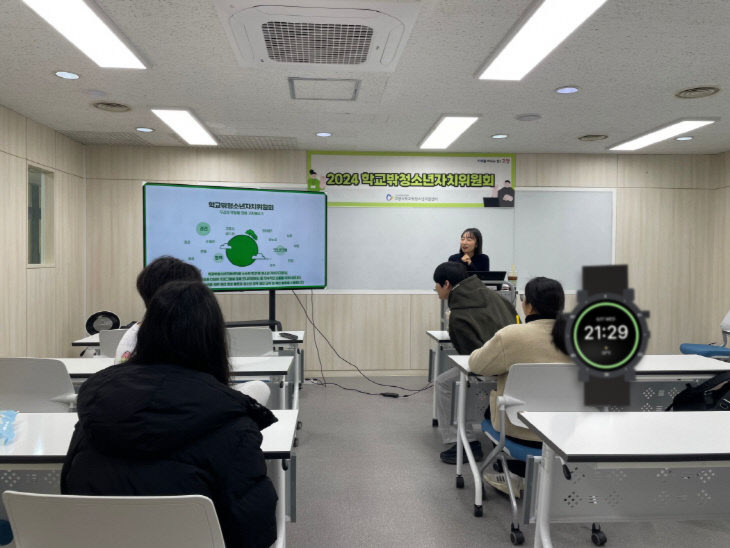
21h29
